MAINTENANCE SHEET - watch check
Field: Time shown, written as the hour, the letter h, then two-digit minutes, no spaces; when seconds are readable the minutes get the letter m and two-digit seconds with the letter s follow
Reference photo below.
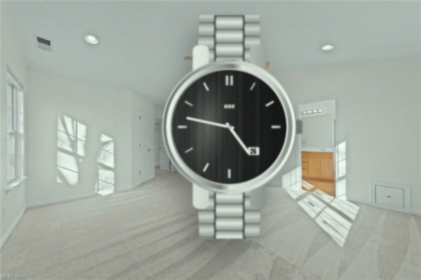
4h47
